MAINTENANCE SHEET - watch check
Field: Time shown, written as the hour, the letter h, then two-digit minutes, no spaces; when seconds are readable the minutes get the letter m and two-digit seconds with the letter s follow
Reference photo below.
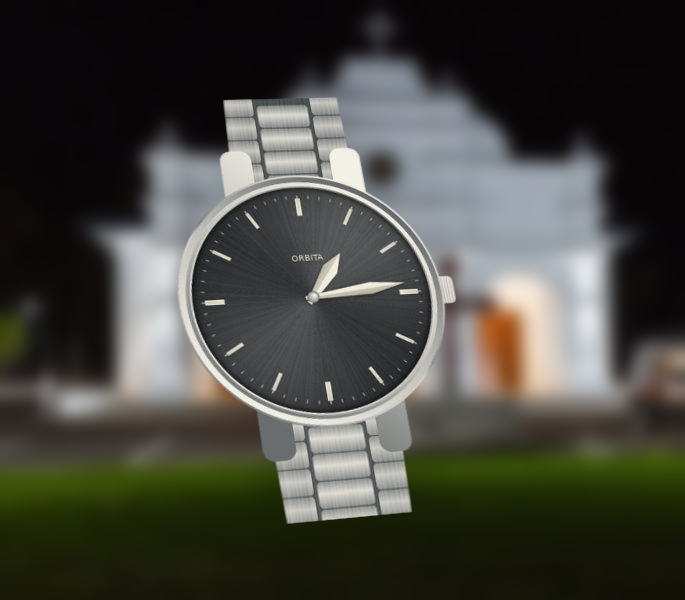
1h14
